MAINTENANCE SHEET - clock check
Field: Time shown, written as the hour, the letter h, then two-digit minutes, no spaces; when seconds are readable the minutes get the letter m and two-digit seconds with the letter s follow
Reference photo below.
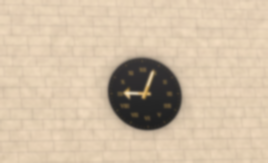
9h04
